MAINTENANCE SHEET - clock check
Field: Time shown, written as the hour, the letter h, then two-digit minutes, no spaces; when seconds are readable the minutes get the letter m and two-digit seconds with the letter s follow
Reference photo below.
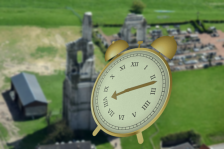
8h12
